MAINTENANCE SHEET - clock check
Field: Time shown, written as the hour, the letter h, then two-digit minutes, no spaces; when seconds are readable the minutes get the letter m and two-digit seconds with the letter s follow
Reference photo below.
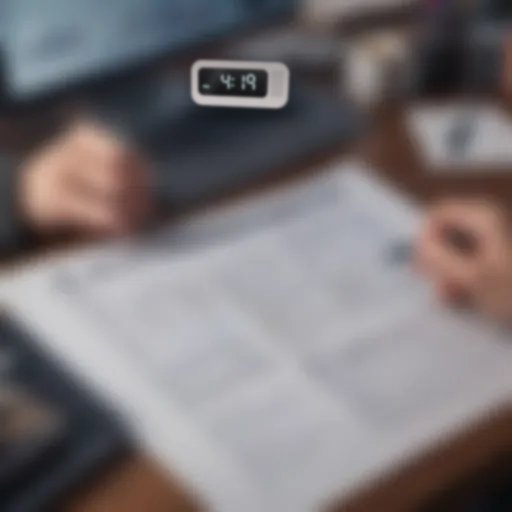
4h19
